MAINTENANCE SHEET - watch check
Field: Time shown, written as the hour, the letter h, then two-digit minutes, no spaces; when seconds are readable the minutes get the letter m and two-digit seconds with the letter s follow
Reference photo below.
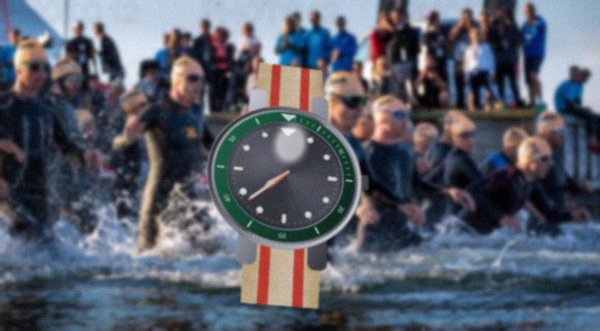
7h38
